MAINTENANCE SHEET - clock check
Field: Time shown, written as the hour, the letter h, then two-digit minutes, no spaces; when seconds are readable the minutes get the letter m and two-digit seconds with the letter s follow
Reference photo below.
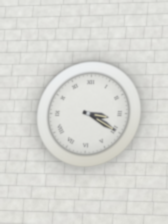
3h20
